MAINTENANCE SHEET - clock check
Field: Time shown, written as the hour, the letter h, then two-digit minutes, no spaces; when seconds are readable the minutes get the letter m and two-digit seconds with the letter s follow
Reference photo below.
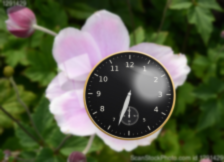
6h33
